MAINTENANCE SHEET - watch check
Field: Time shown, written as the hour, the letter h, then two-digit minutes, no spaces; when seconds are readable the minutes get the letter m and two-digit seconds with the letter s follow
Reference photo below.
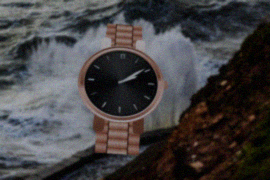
2h09
